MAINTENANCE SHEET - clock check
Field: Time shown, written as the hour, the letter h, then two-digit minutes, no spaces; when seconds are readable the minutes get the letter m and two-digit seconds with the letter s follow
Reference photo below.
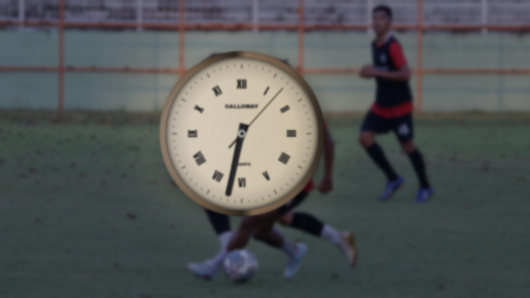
6h32m07s
